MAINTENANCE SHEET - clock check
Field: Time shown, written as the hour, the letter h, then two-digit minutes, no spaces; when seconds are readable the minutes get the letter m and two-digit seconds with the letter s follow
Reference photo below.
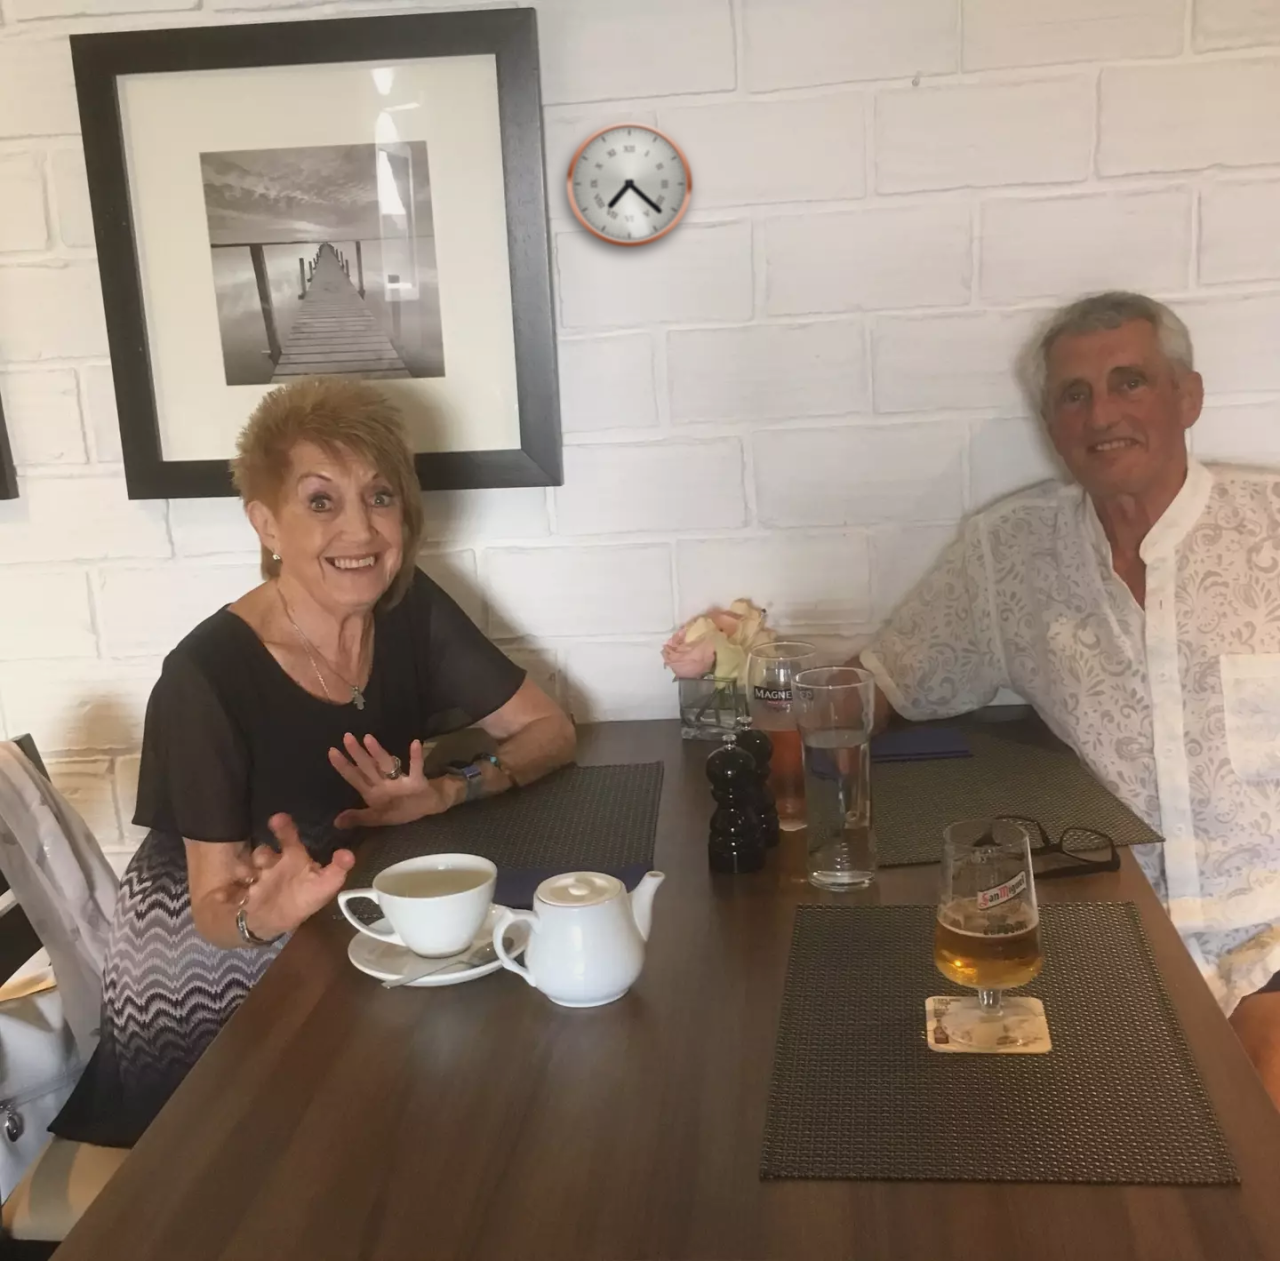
7h22
